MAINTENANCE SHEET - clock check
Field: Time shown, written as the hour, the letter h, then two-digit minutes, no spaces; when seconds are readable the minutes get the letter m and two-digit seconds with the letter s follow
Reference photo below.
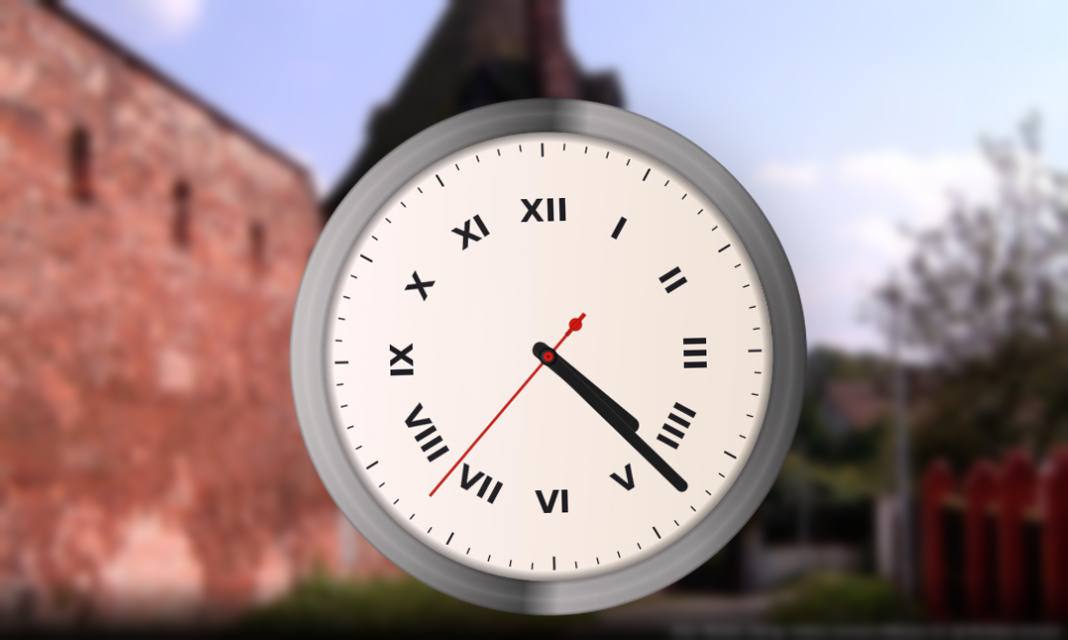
4h22m37s
